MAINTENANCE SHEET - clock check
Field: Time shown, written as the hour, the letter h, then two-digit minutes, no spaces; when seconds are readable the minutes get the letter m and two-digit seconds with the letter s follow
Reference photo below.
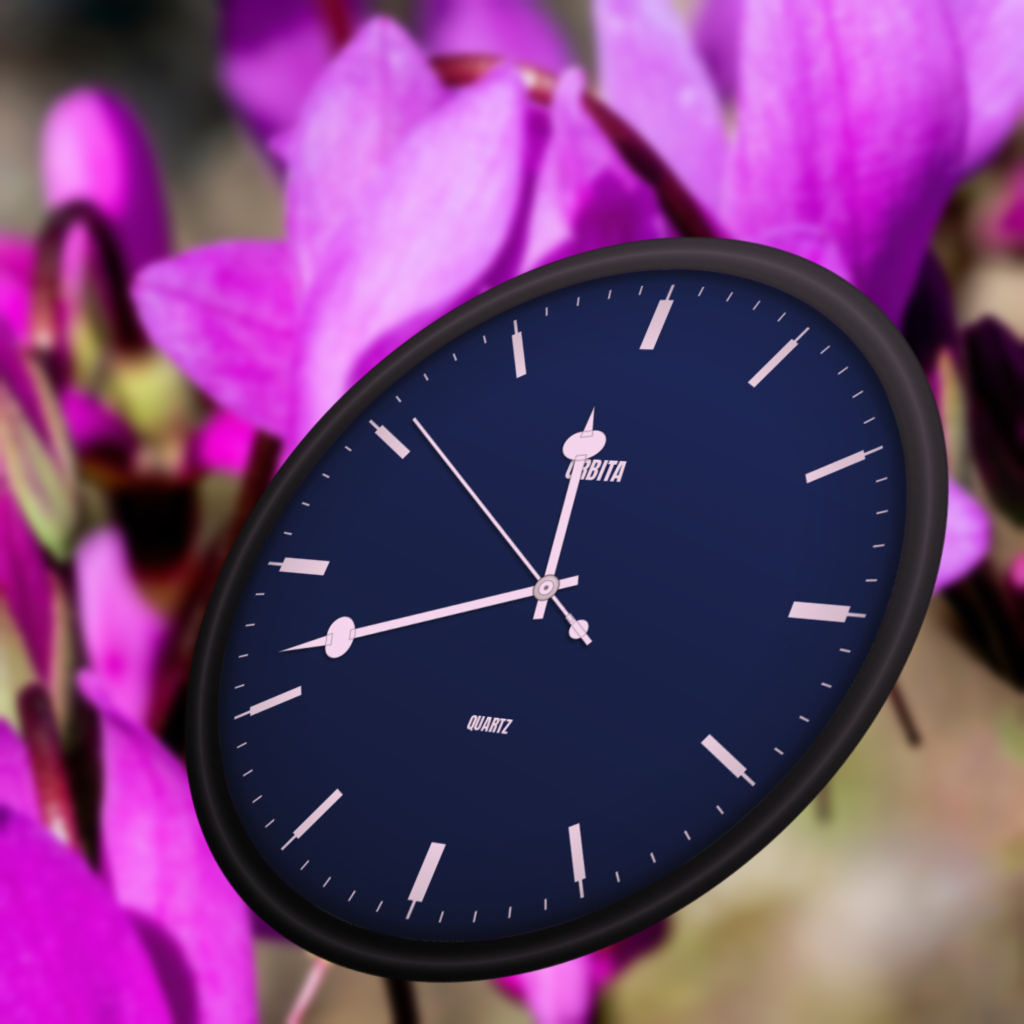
11h41m51s
